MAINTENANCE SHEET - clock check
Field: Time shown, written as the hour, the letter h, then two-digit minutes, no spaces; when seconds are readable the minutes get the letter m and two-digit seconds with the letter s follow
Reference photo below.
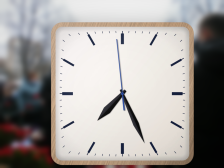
7h25m59s
